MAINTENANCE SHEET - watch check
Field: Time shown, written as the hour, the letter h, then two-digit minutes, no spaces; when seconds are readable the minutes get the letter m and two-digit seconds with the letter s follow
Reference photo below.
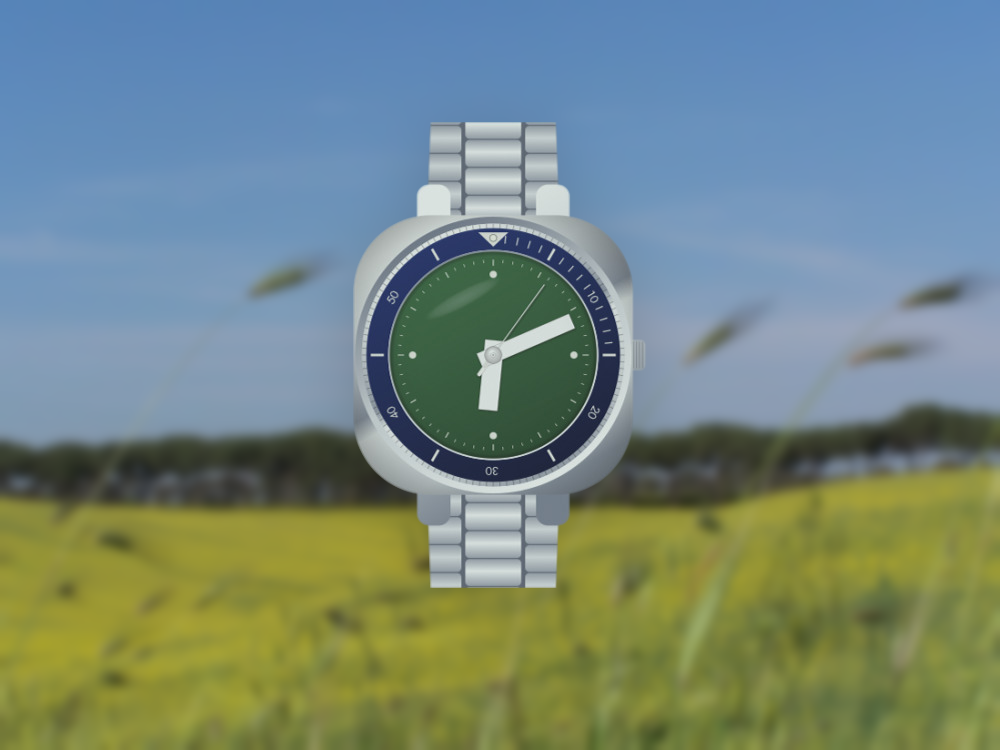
6h11m06s
